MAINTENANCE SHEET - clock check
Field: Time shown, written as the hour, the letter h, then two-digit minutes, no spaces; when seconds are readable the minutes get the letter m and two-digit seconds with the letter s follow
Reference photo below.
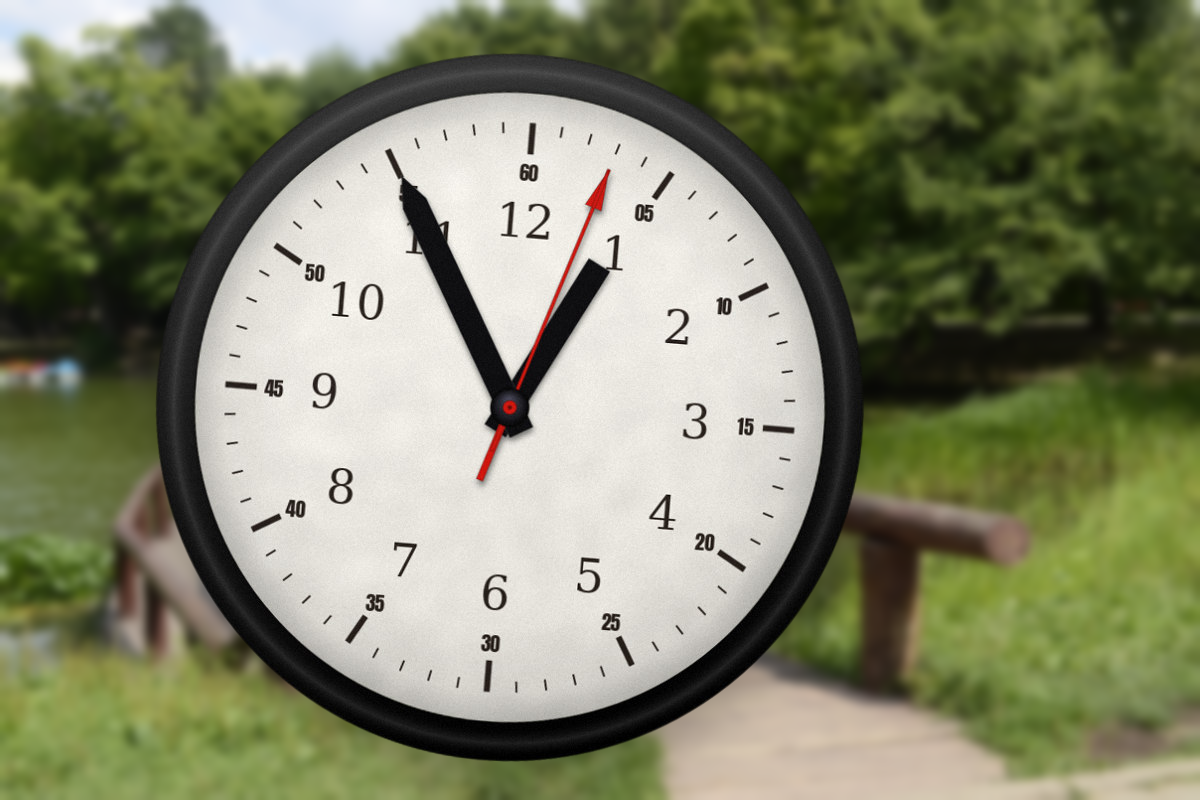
12h55m03s
